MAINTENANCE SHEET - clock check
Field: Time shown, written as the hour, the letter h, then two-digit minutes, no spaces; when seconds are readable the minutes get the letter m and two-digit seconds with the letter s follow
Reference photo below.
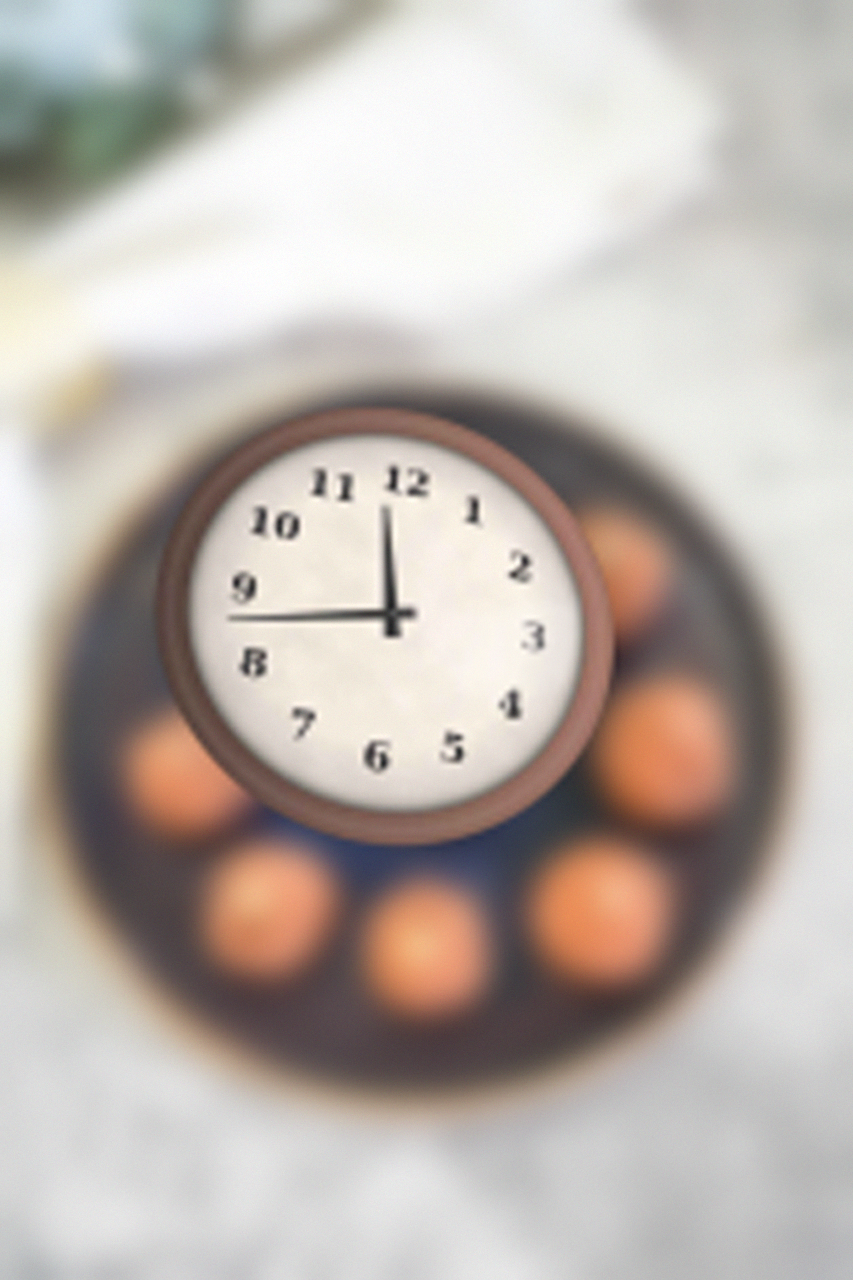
11h43
